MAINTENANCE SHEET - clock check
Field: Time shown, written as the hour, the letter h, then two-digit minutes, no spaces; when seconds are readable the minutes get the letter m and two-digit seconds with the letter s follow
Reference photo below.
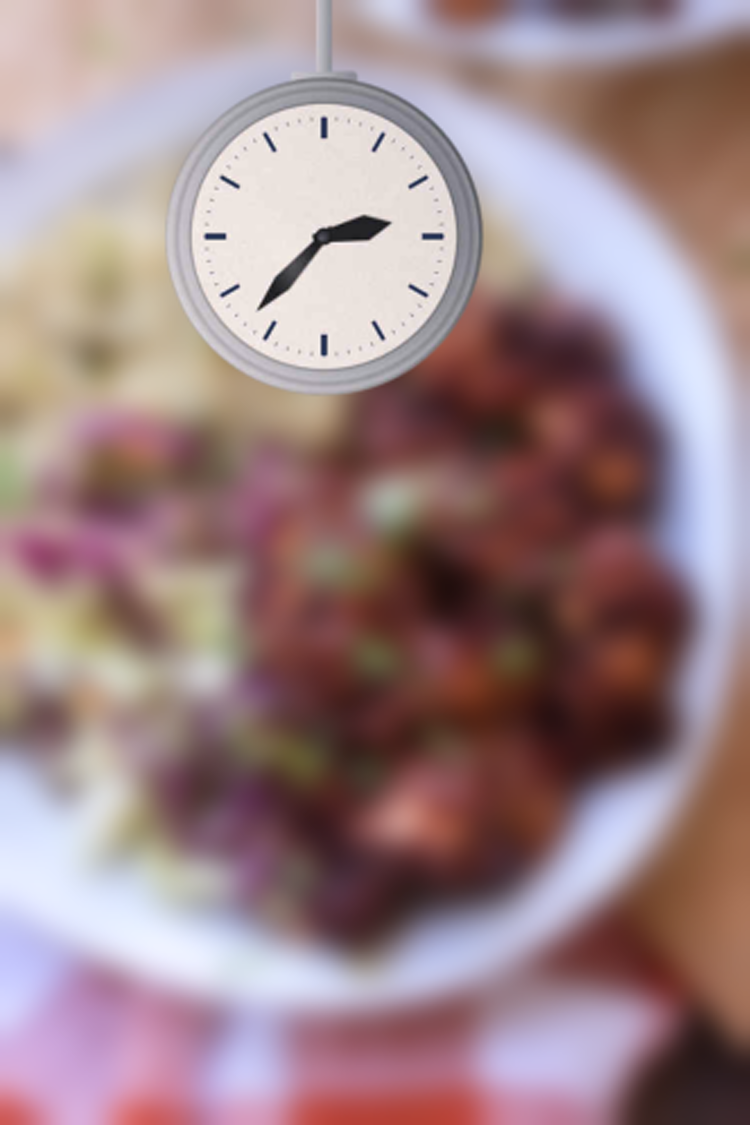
2h37
